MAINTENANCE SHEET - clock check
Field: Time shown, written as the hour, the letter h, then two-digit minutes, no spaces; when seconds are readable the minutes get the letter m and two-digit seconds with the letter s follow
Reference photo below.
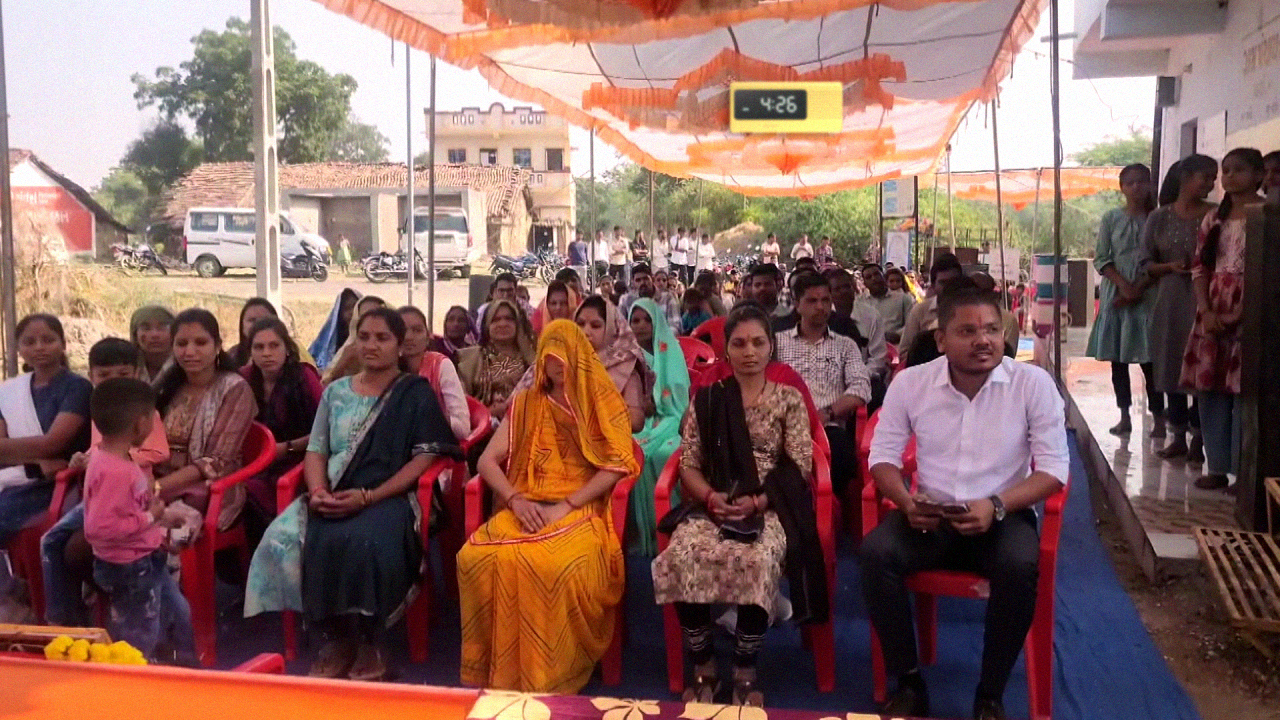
4h26
